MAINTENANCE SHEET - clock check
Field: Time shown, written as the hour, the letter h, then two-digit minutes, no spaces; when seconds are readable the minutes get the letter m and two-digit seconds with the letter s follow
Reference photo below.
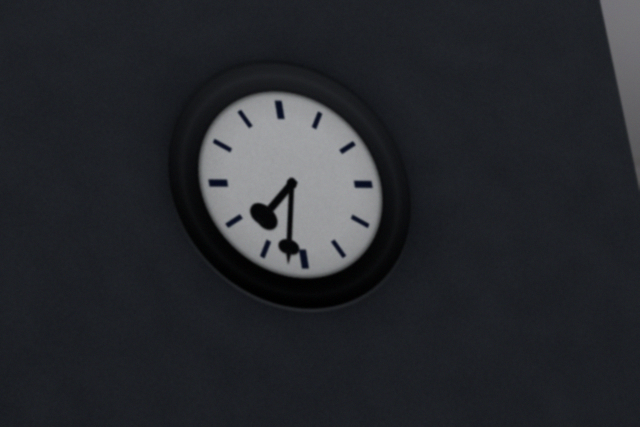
7h32
